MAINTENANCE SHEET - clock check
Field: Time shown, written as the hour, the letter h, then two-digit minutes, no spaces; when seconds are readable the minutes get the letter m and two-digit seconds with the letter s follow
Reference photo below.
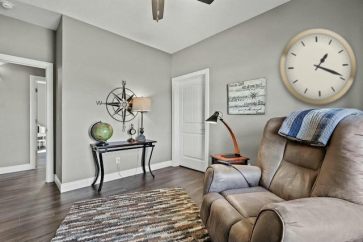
1h19
